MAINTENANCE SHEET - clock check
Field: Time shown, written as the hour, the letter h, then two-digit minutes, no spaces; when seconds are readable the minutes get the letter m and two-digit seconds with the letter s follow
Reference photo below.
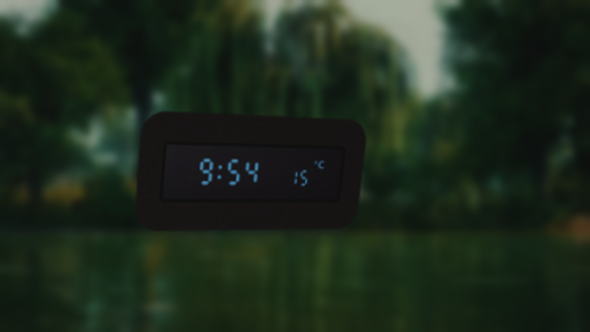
9h54
